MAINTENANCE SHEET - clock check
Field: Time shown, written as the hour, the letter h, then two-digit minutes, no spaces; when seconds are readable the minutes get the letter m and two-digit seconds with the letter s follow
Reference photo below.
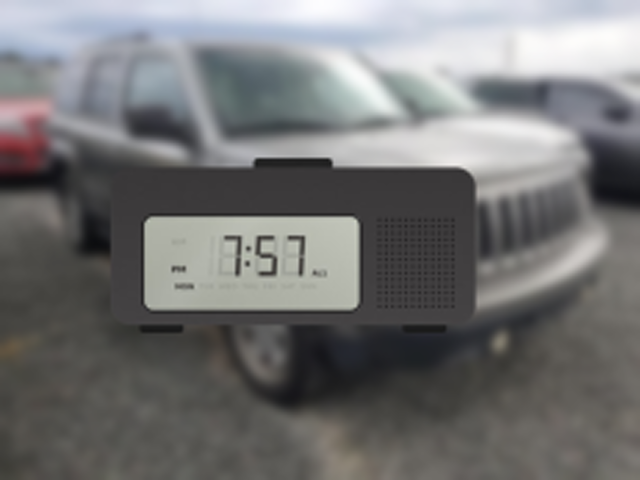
7h57
